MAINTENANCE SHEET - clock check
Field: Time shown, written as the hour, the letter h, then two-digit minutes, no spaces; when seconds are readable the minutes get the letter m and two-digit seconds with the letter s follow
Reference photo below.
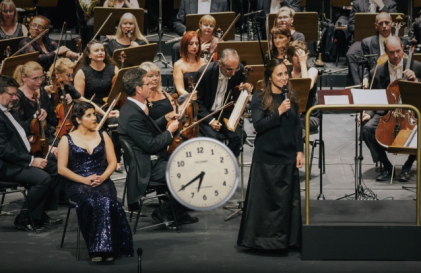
6h40
